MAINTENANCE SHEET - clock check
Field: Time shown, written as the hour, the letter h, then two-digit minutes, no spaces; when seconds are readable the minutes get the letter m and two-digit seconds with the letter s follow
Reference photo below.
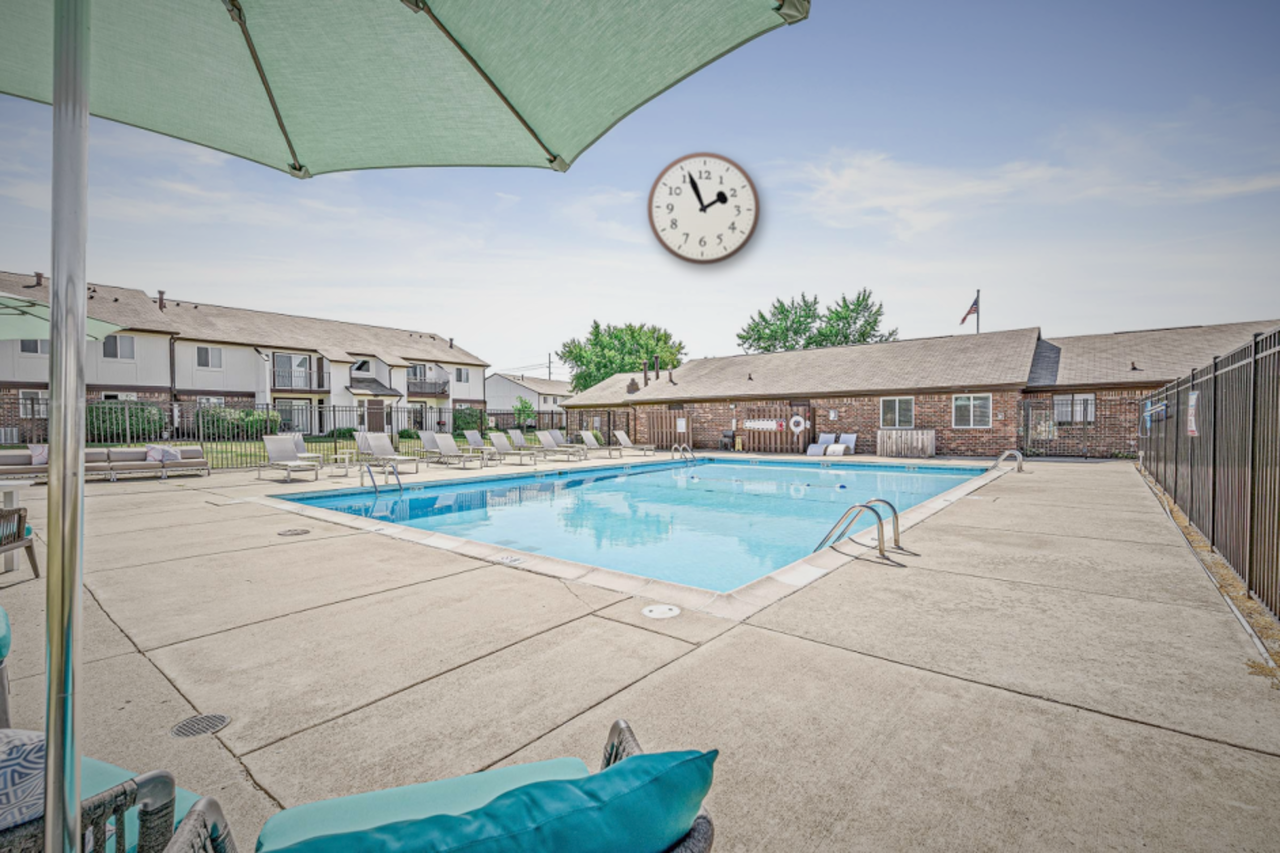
1h56
